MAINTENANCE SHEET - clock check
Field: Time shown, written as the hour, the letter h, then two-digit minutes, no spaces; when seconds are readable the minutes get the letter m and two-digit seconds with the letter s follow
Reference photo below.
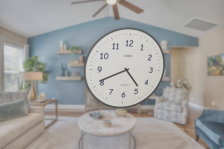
4h41
